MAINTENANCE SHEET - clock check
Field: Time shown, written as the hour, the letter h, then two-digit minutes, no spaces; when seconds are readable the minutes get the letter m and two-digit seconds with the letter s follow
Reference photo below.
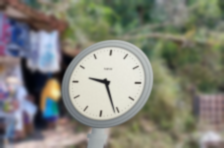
9h26
